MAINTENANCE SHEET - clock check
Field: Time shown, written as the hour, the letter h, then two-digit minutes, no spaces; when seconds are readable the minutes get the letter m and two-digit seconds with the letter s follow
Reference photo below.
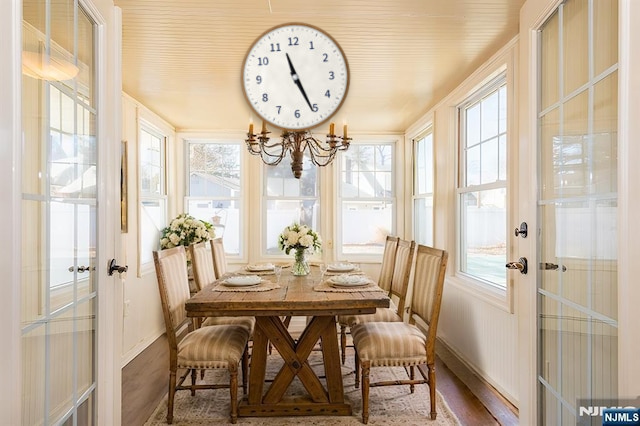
11h26
